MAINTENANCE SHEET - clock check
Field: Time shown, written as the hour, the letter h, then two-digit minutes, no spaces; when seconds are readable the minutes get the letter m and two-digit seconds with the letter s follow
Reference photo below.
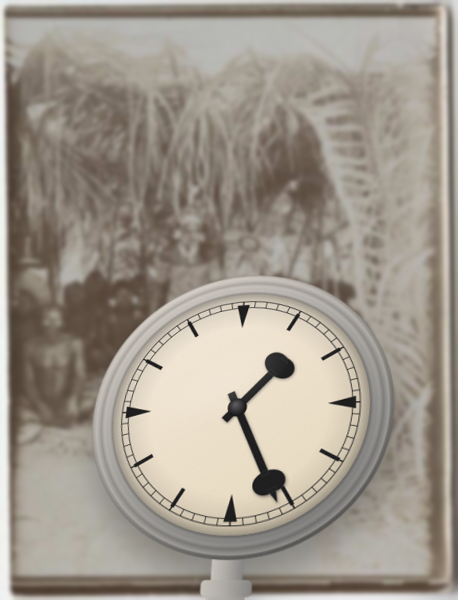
1h26
